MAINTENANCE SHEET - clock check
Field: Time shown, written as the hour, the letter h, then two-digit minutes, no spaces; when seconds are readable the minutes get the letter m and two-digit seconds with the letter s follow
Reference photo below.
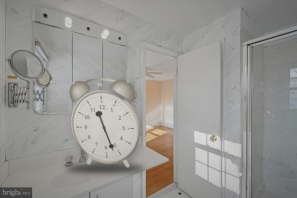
11h27
